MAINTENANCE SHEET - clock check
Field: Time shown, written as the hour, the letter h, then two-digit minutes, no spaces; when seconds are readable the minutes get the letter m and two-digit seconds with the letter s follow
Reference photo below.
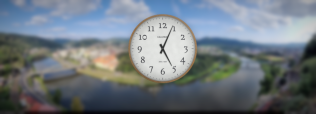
5h04
